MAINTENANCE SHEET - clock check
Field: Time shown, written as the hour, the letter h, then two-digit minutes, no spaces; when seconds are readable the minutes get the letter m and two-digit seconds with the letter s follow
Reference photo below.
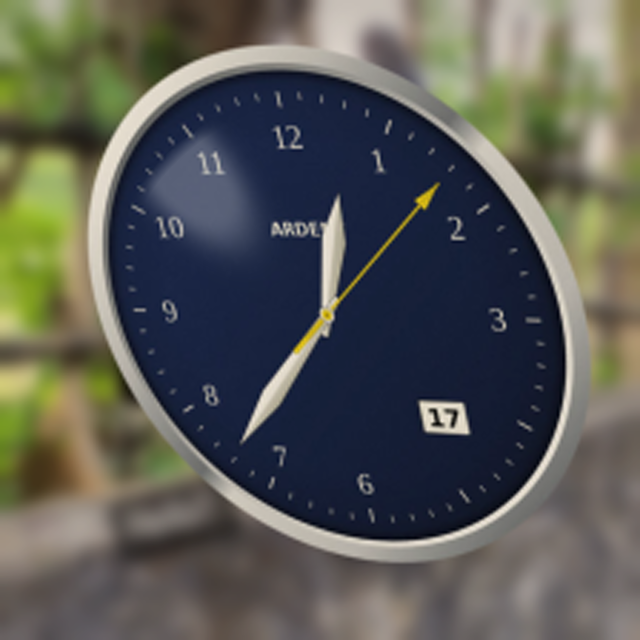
12h37m08s
